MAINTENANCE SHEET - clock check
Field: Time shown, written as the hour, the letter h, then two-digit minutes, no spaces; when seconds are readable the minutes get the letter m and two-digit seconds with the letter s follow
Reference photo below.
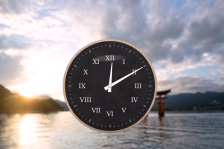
12h10
